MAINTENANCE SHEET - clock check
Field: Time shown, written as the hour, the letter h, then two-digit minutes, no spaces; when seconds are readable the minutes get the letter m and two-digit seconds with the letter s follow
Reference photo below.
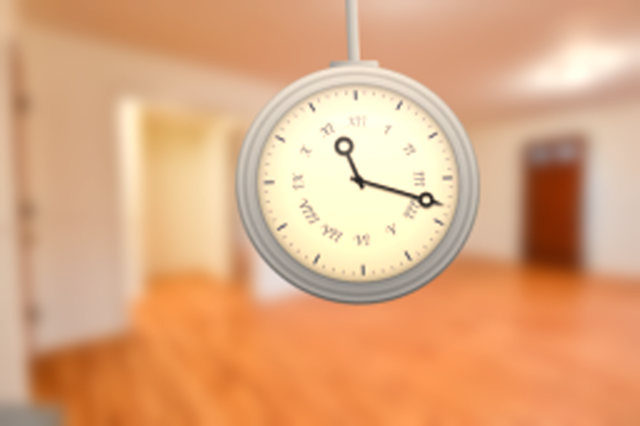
11h18
